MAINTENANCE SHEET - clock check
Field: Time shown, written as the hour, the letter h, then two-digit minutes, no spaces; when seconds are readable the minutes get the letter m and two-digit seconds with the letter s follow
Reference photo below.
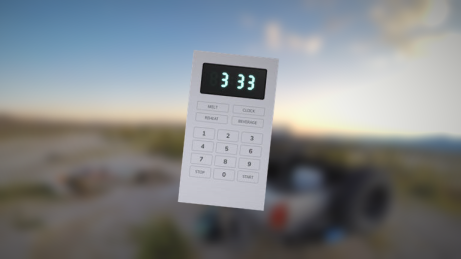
3h33
